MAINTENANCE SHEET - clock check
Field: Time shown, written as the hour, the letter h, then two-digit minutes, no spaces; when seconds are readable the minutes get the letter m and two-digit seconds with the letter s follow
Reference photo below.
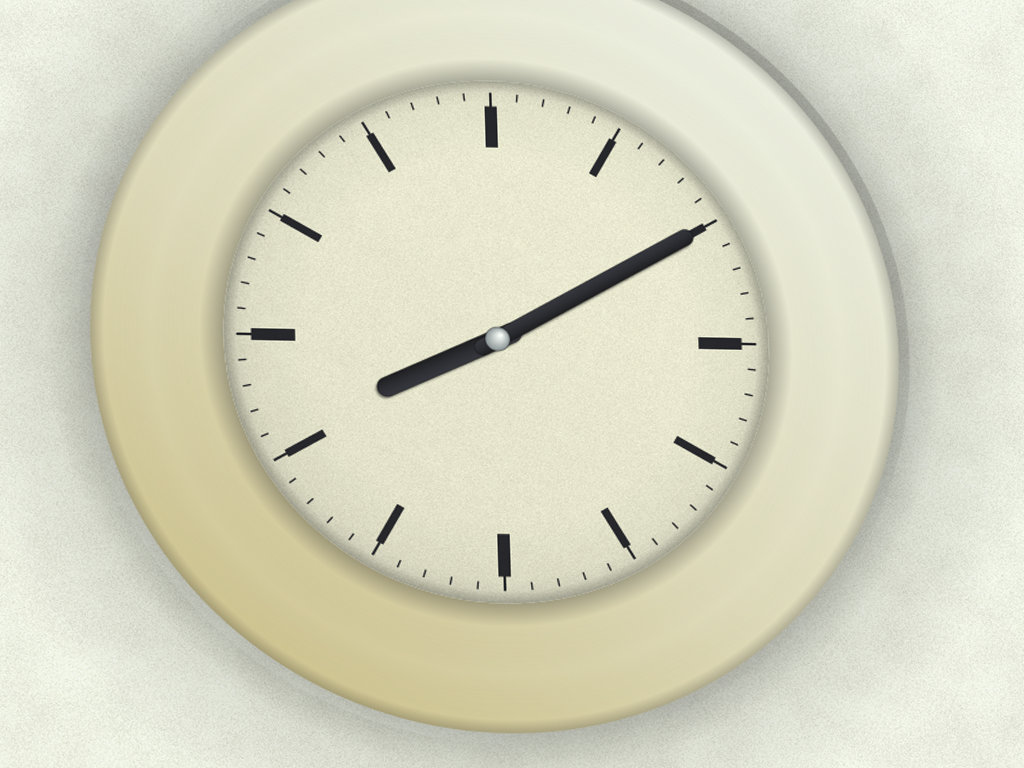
8h10
